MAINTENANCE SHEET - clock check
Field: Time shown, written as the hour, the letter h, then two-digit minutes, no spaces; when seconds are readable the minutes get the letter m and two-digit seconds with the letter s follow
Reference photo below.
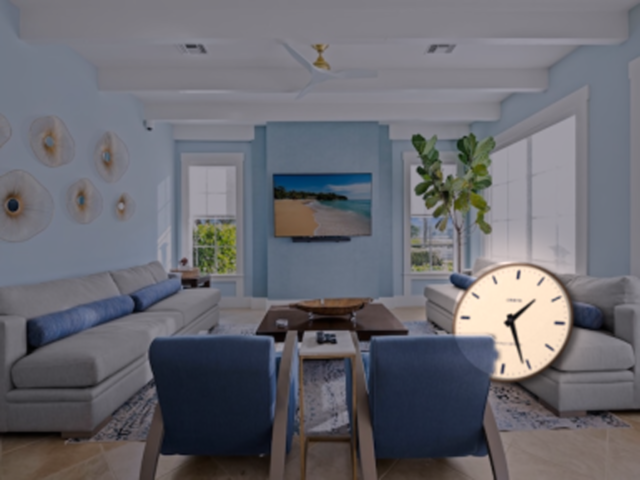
1h26
